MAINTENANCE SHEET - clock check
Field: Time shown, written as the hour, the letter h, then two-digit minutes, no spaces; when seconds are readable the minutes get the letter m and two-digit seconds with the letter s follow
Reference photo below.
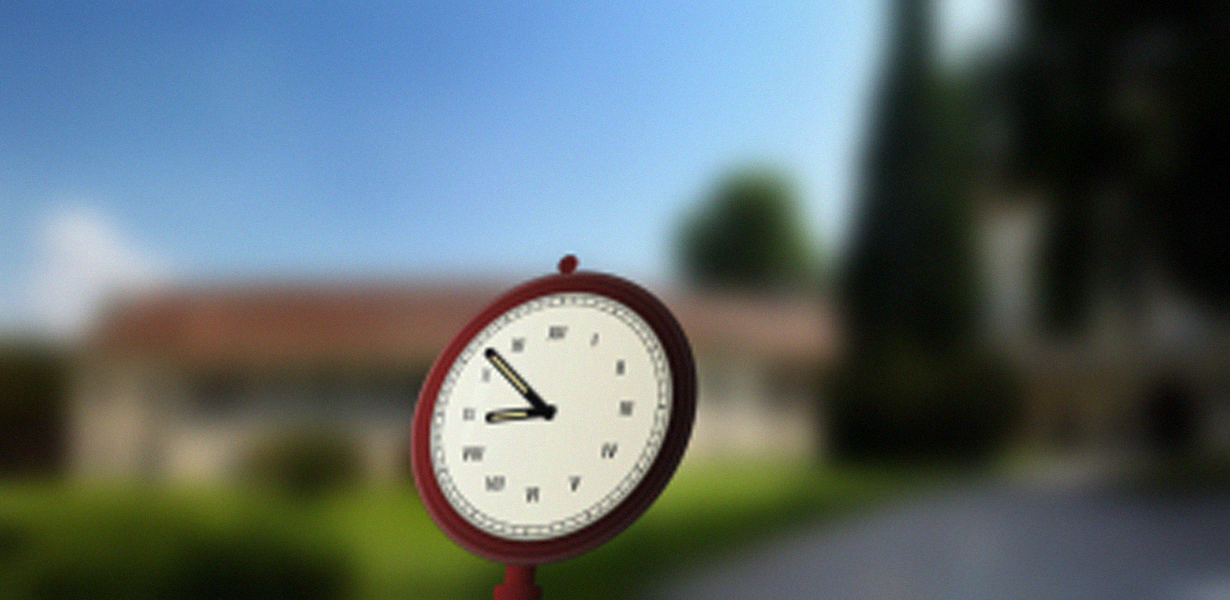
8h52
